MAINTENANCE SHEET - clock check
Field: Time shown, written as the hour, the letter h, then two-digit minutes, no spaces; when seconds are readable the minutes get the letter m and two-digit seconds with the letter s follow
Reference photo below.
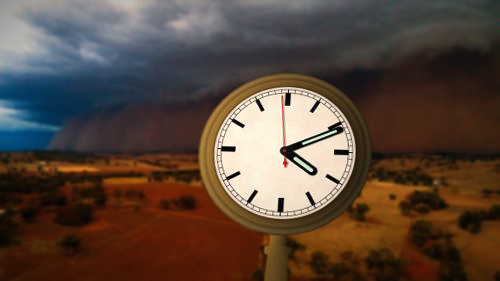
4h10m59s
